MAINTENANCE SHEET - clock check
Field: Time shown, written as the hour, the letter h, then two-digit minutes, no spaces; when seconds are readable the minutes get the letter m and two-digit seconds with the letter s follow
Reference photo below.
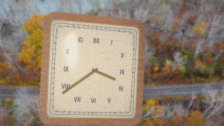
3h39
